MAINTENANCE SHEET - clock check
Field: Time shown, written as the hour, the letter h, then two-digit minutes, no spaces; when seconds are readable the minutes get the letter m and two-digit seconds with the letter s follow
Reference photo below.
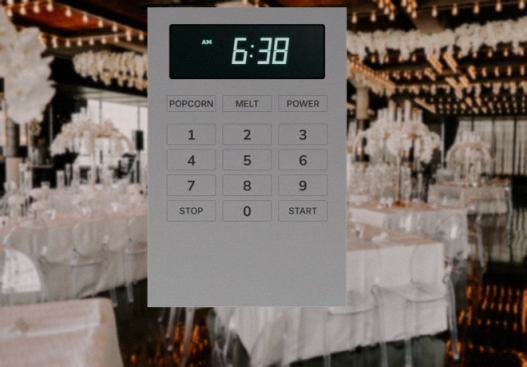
6h38
